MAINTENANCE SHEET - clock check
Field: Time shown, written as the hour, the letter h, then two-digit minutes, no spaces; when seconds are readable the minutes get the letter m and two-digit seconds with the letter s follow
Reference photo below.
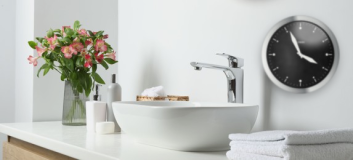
3h56
